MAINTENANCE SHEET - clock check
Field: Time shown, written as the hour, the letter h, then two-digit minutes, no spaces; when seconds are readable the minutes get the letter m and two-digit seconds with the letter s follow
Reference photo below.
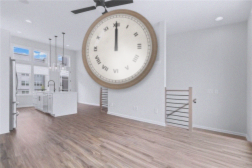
12h00
